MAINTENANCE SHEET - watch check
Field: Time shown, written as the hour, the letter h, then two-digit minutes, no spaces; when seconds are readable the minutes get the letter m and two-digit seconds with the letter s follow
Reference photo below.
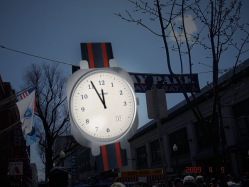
11h56
